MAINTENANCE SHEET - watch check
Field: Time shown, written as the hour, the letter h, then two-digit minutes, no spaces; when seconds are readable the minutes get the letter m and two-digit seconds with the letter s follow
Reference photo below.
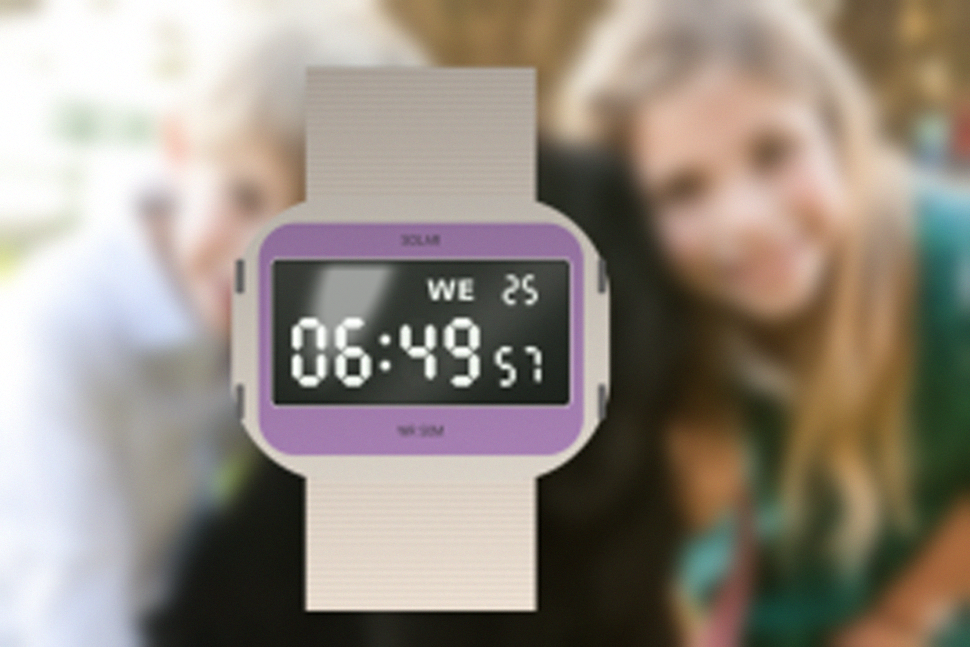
6h49m57s
